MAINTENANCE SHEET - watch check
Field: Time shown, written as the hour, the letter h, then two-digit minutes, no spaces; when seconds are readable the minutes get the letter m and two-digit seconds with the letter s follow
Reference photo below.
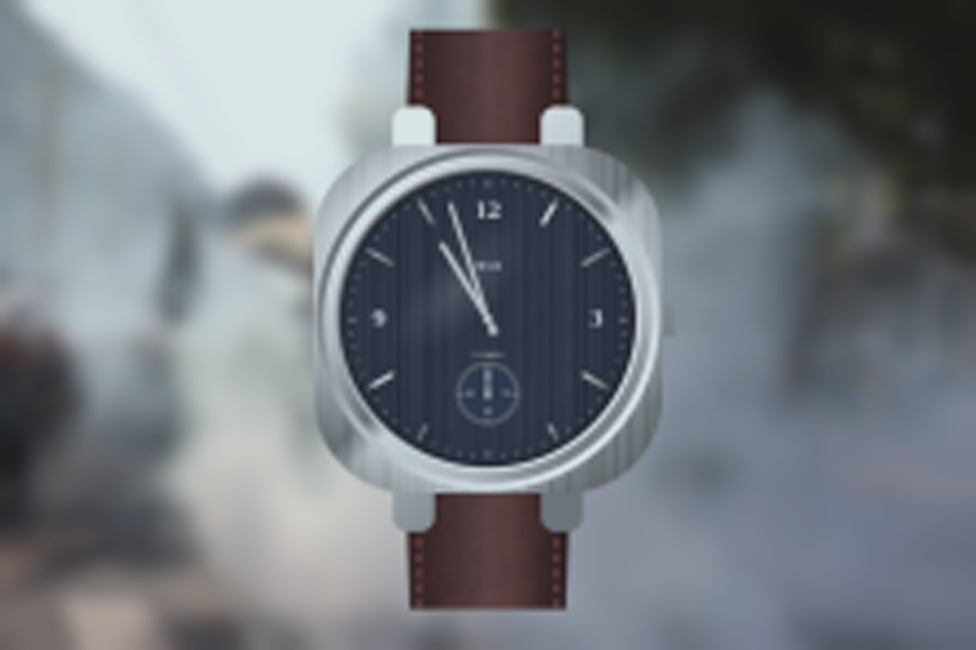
10h57
